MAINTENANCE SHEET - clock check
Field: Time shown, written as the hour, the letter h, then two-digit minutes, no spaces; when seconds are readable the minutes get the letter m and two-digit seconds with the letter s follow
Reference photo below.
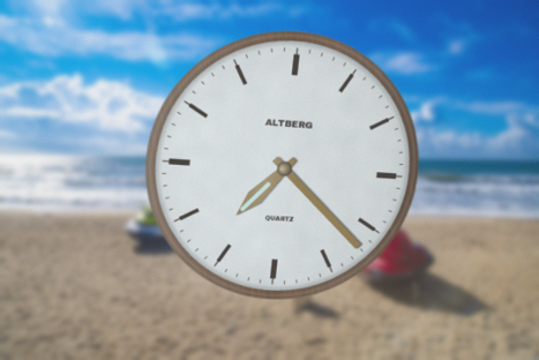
7h22
